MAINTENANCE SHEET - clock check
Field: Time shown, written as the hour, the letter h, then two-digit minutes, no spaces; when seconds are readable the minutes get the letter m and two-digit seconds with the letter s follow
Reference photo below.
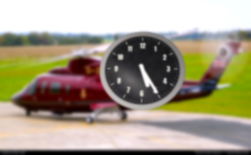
5h25
